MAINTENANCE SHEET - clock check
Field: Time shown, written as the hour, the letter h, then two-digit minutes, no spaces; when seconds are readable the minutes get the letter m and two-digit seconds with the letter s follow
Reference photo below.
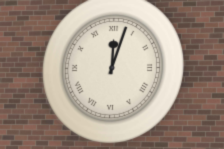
12h03
